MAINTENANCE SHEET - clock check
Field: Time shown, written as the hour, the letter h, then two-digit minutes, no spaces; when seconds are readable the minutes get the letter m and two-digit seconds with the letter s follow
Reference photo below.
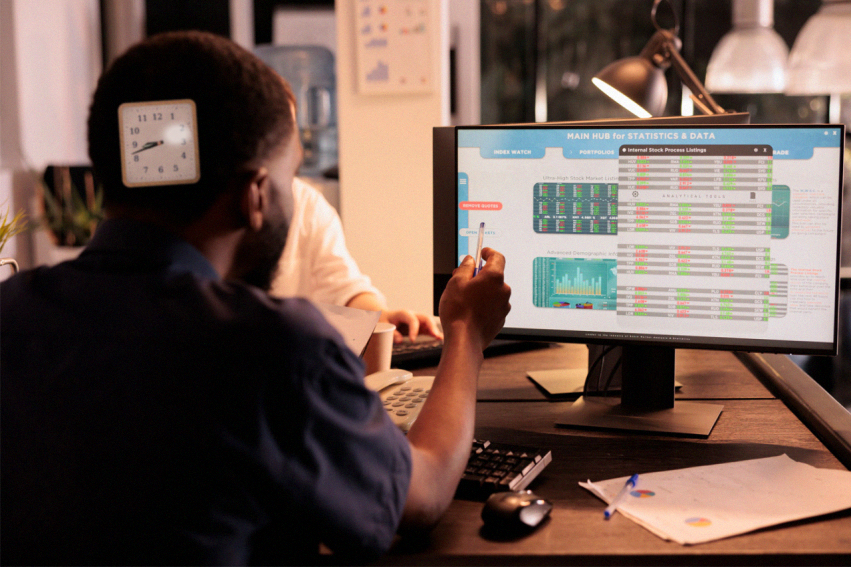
8h42
